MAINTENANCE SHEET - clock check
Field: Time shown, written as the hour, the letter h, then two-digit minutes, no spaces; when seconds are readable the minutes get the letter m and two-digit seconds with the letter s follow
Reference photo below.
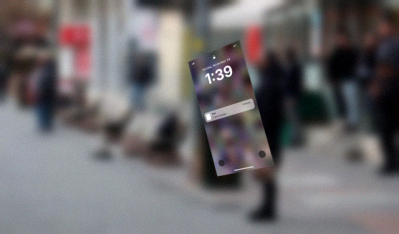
1h39
